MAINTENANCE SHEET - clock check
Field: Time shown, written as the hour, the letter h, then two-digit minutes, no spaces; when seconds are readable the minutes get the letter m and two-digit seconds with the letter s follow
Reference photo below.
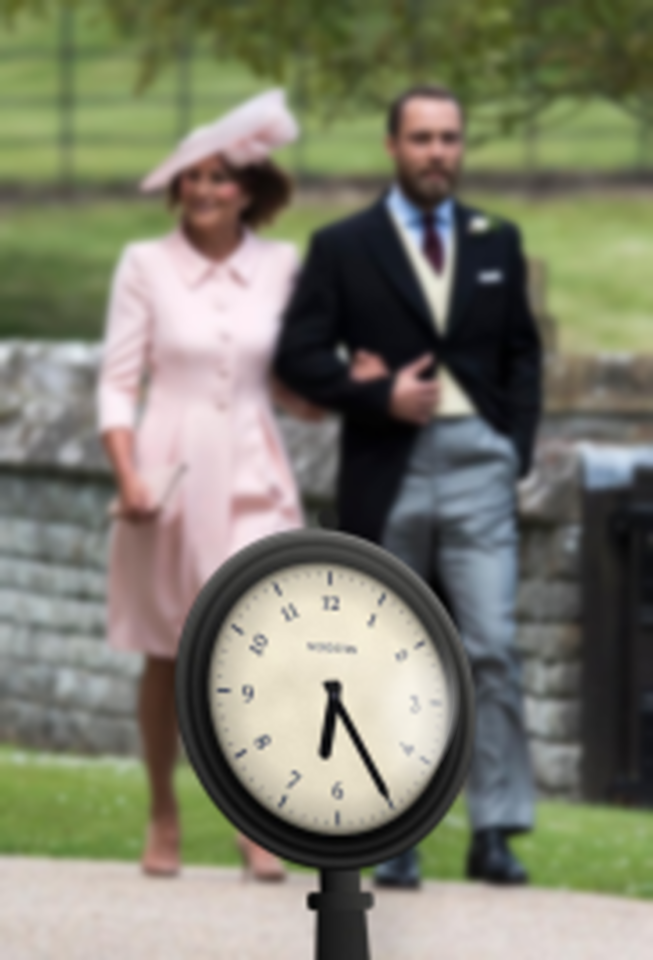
6h25
